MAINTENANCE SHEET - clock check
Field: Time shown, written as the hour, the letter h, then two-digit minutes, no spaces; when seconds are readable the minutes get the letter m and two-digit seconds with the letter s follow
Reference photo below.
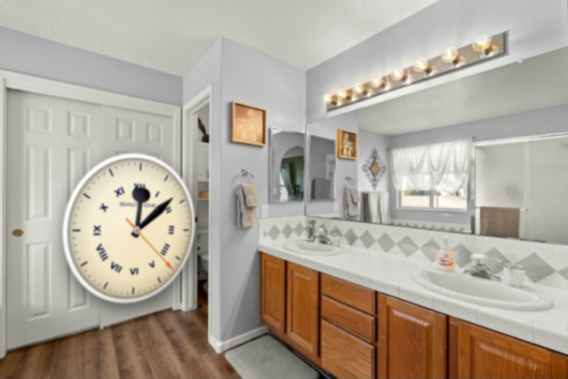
12h08m22s
